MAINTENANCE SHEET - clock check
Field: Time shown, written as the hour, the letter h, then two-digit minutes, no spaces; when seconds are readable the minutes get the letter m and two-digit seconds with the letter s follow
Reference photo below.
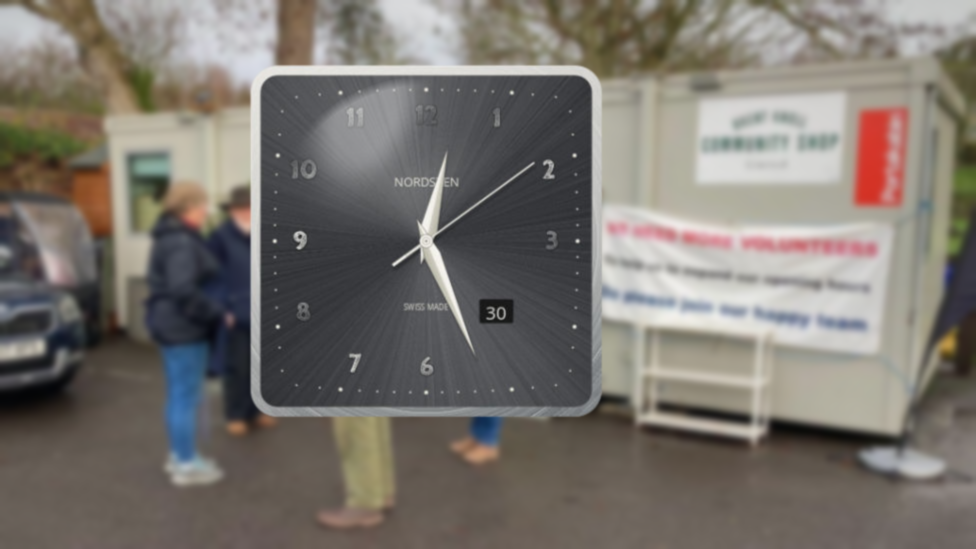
12h26m09s
